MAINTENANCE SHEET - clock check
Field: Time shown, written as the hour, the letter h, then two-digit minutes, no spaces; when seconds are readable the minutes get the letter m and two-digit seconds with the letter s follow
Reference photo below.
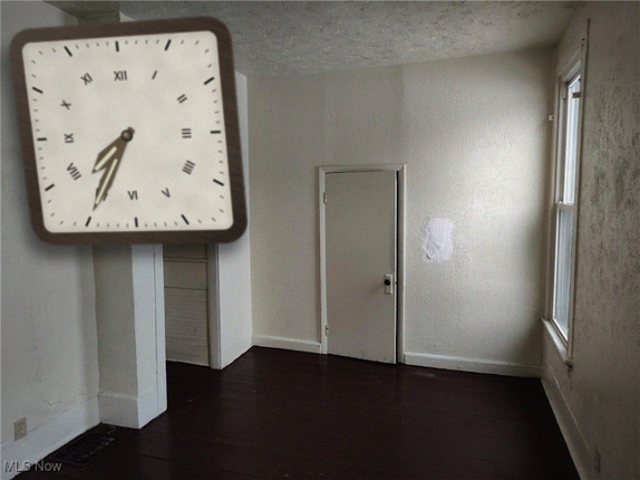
7h35
